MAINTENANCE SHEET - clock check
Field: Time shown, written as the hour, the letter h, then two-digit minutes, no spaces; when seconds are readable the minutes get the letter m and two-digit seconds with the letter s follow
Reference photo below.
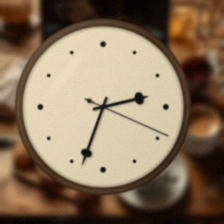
2h33m19s
